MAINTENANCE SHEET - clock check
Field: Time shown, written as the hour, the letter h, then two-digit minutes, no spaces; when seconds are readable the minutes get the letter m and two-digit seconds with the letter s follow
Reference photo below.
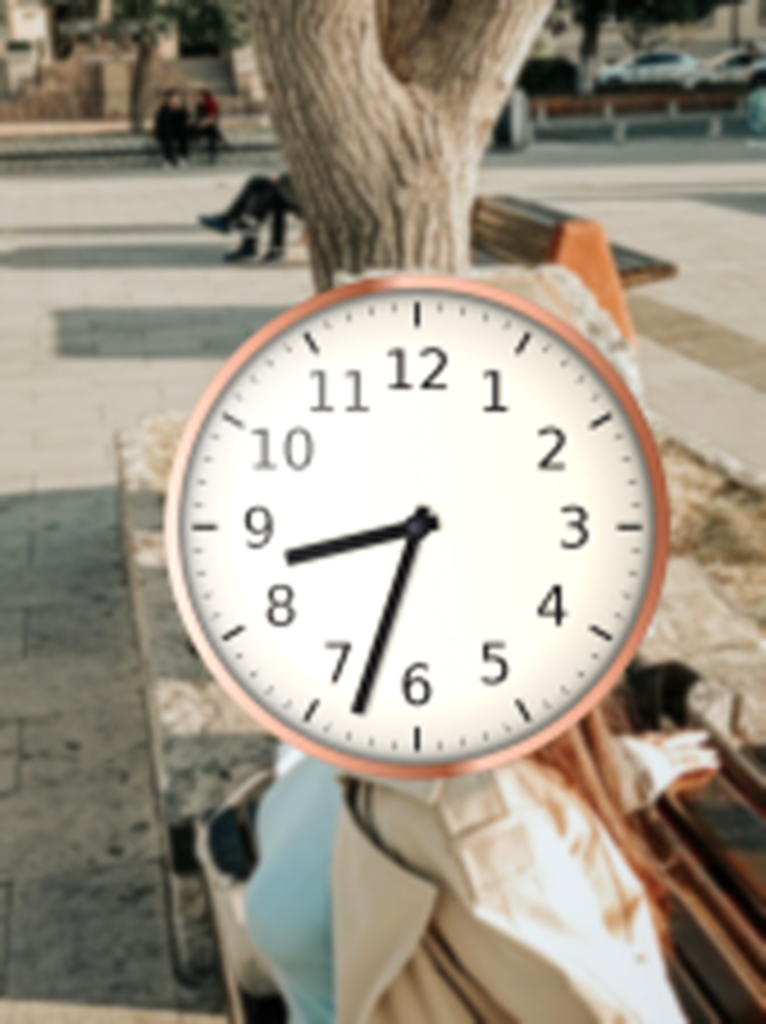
8h33
